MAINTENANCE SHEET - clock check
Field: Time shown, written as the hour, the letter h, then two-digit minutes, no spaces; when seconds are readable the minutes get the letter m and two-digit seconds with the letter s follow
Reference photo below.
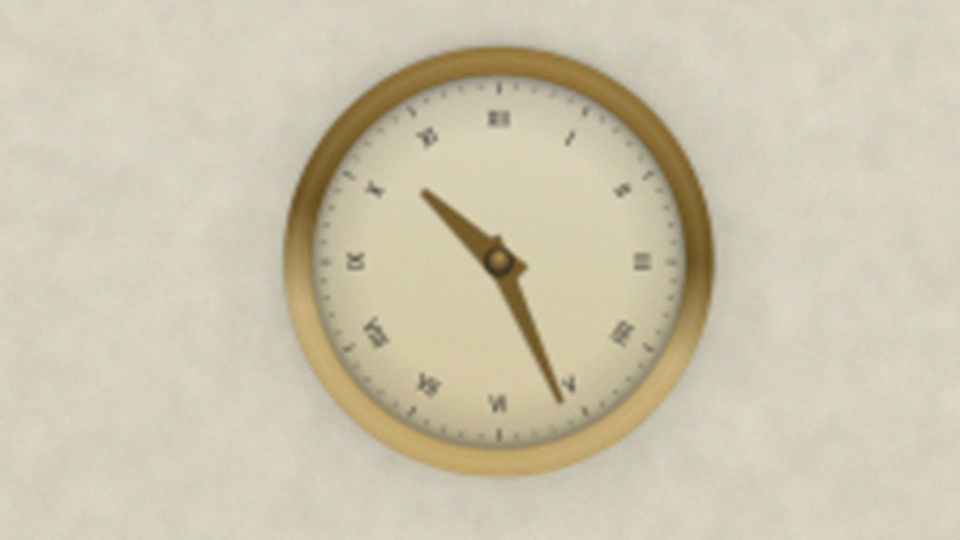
10h26
